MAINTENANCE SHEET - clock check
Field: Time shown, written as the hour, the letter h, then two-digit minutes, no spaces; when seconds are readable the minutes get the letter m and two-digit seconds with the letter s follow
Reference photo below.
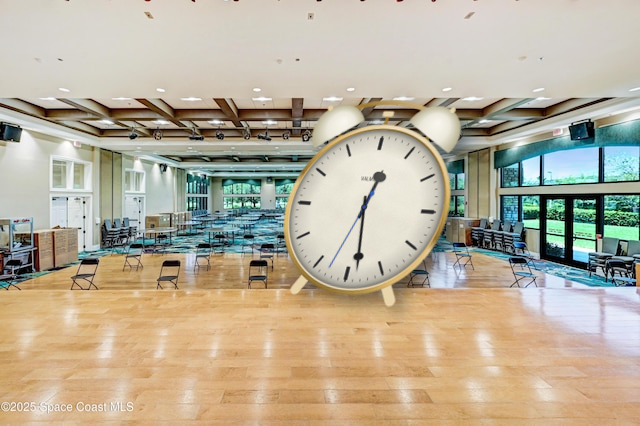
12h28m33s
